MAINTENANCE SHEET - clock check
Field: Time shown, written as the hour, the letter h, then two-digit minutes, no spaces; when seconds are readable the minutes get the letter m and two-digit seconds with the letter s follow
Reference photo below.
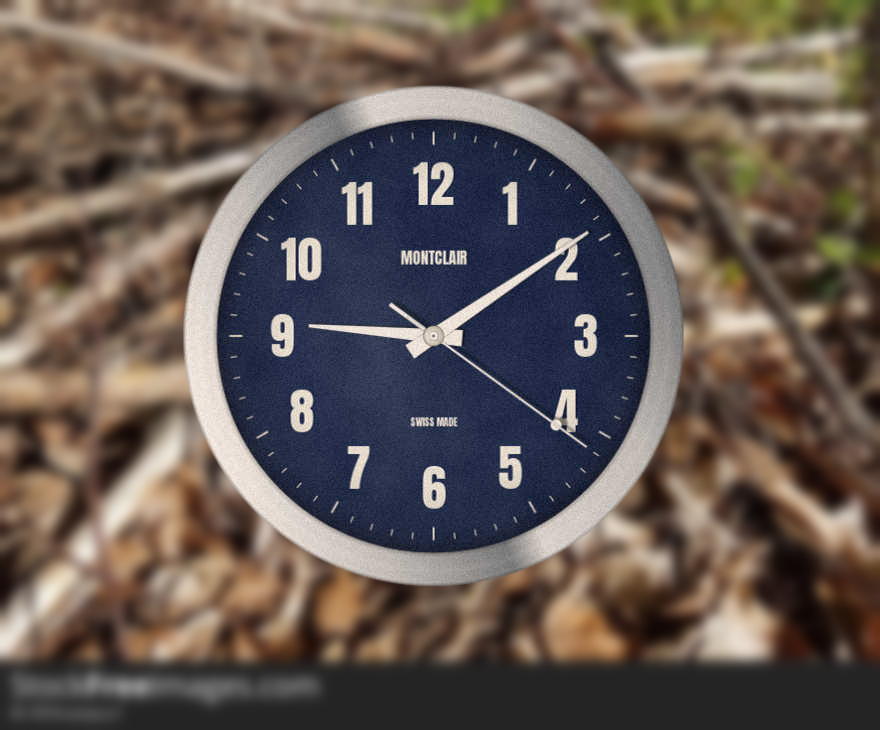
9h09m21s
